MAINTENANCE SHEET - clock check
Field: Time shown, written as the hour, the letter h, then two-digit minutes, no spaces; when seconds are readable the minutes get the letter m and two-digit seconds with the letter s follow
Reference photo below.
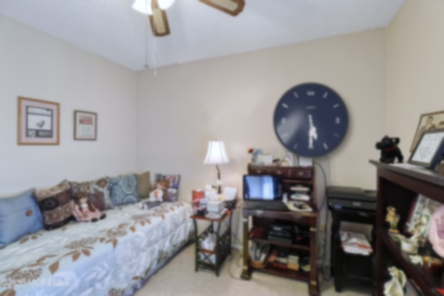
5h30
